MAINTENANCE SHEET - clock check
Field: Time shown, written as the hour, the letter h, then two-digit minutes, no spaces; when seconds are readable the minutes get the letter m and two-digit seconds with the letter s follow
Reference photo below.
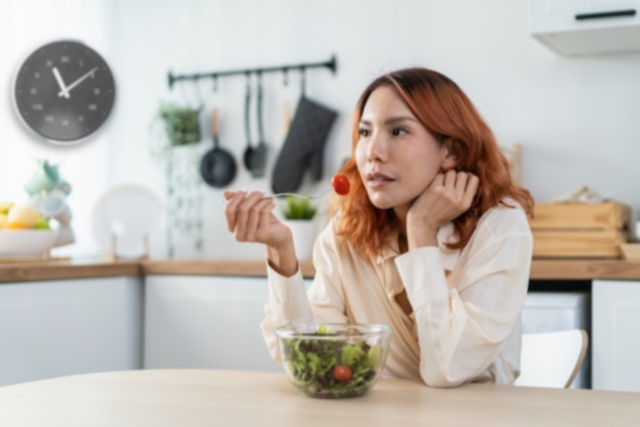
11h09
